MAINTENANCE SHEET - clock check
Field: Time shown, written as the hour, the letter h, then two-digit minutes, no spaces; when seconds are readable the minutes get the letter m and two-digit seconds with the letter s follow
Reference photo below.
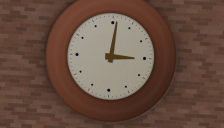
3h01
